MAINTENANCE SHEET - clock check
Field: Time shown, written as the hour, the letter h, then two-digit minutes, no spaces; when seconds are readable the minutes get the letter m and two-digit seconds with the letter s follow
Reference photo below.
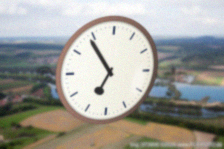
6h54
